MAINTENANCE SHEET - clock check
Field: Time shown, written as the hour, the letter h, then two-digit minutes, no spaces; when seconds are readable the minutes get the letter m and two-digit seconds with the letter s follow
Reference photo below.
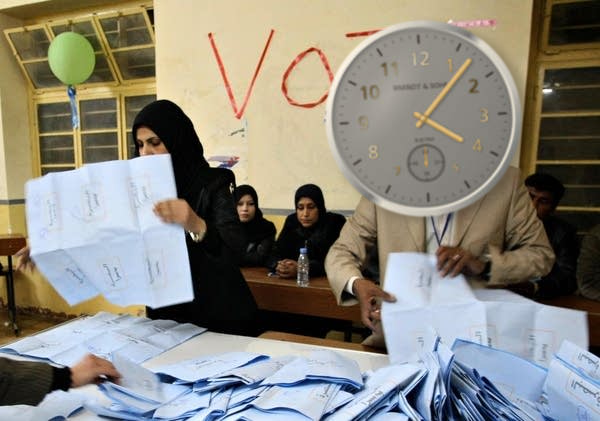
4h07
